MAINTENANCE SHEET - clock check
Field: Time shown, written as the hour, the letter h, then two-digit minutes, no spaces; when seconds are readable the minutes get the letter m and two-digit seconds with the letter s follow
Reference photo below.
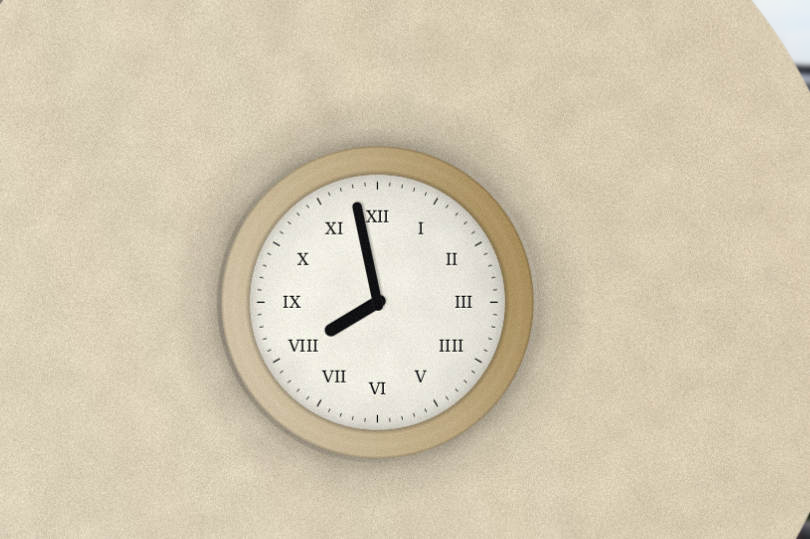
7h58
